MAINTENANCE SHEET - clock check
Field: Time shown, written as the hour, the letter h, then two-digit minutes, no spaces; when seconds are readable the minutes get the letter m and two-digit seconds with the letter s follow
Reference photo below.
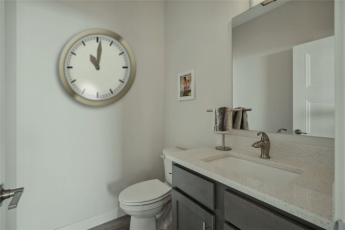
11h01
